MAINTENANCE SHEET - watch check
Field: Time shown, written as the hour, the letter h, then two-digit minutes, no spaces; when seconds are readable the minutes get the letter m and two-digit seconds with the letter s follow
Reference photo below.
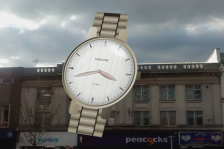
3h42
